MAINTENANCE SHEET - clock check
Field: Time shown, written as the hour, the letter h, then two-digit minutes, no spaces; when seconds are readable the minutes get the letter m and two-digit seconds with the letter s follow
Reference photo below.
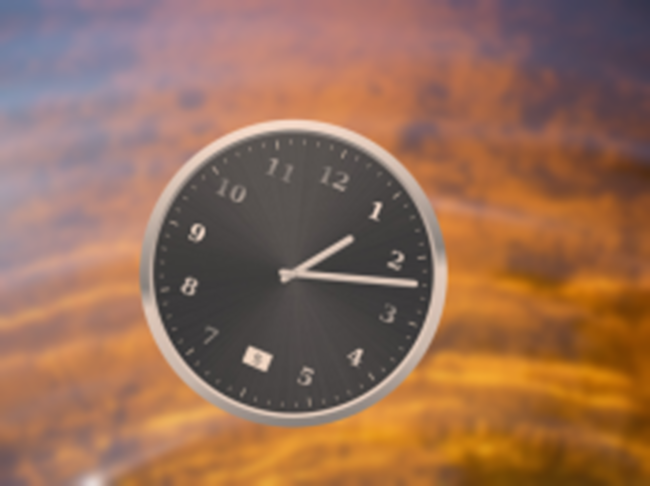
1h12
